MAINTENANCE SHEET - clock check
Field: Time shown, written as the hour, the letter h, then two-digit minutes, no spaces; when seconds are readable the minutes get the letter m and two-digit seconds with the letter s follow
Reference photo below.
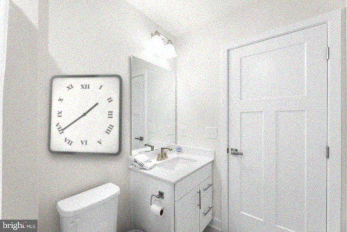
1h39
